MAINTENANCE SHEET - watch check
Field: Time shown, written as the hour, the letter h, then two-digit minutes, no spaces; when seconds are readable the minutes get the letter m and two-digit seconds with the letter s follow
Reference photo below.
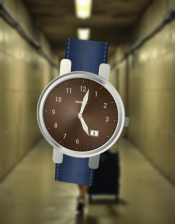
5h02
